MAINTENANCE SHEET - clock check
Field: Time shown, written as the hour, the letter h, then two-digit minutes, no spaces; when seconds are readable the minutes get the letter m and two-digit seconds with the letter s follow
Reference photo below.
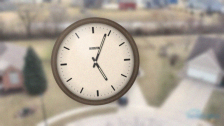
5h04
